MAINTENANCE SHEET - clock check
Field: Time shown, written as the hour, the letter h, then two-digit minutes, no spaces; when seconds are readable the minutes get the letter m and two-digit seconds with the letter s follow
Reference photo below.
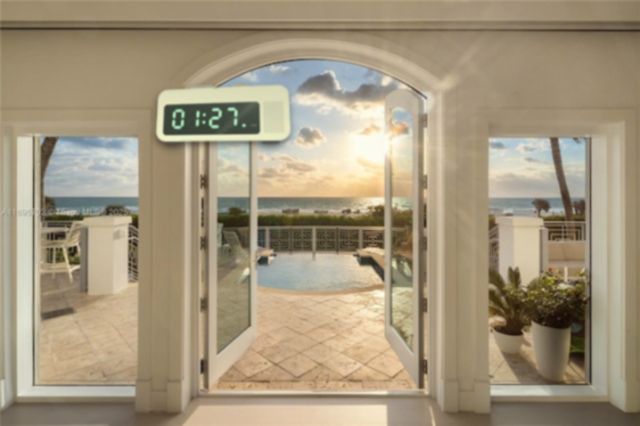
1h27
